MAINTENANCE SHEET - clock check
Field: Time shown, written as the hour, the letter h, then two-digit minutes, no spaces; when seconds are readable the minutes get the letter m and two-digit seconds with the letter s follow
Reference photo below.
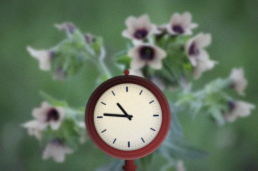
10h46
